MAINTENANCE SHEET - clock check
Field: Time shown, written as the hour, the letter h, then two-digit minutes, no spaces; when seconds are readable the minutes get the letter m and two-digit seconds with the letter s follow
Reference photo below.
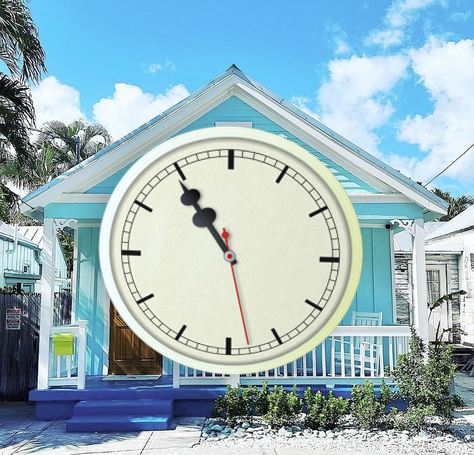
10h54m28s
